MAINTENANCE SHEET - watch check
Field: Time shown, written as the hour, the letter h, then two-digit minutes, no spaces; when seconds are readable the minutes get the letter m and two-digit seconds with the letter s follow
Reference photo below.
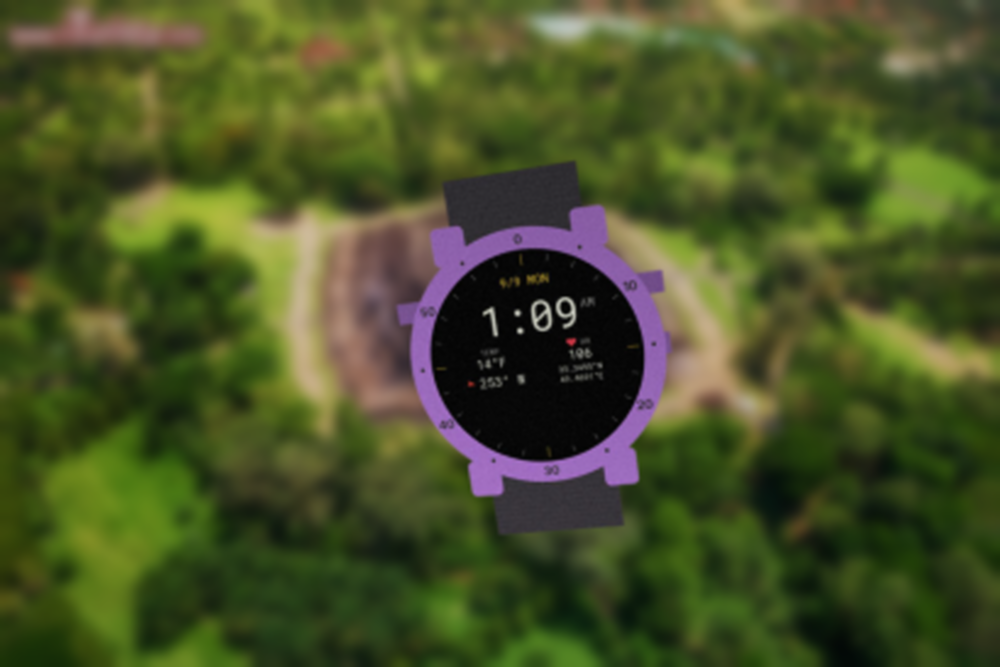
1h09
